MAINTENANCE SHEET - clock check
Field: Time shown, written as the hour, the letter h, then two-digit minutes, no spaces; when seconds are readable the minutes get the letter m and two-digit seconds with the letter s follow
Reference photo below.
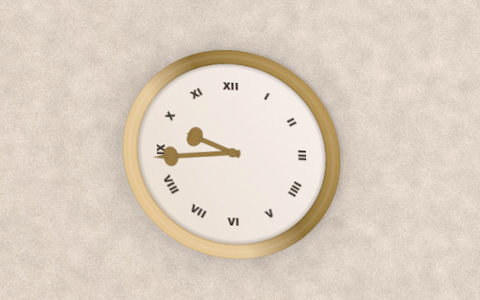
9h44
